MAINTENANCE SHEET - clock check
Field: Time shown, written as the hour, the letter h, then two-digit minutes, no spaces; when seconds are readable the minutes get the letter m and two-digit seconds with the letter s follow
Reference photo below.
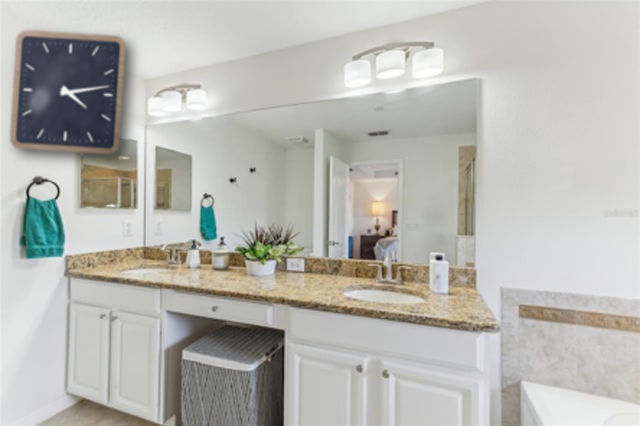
4h13
